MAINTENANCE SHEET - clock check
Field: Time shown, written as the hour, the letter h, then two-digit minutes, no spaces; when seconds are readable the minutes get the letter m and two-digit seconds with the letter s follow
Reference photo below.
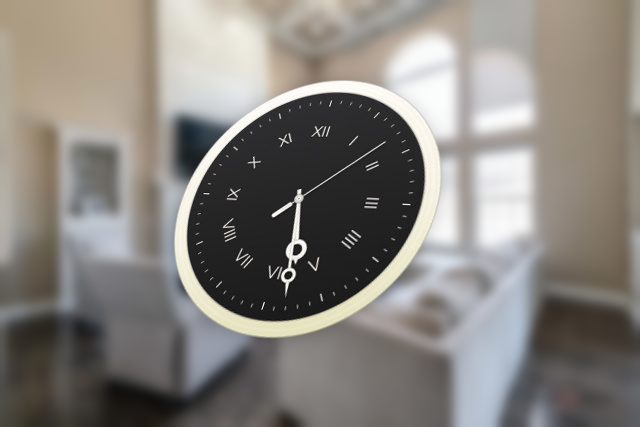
5h28m08s
